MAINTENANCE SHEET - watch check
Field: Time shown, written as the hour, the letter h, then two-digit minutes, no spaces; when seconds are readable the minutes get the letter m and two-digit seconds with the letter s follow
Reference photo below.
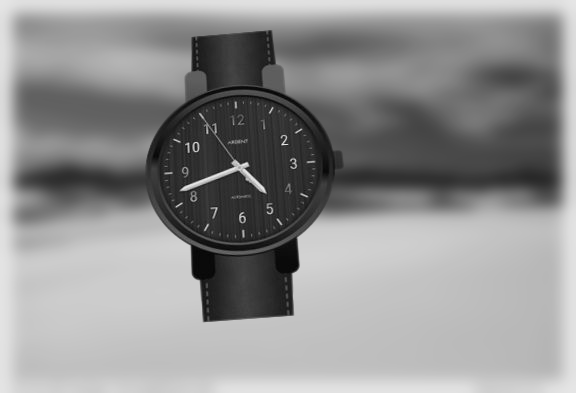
4h41m55s
